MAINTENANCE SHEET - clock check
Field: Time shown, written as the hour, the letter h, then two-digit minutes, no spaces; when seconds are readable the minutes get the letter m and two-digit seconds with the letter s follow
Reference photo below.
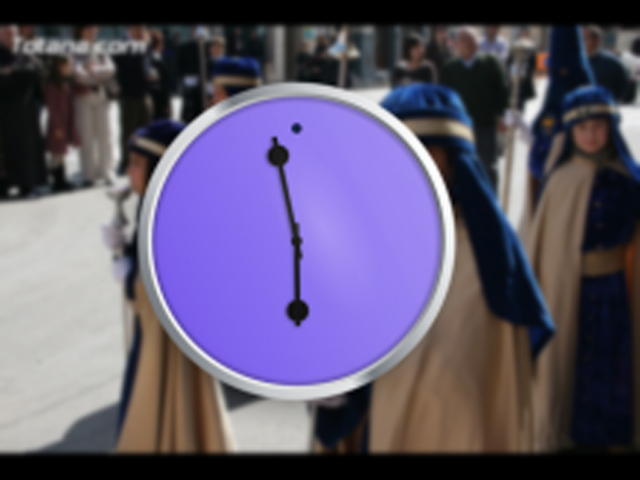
5h58
